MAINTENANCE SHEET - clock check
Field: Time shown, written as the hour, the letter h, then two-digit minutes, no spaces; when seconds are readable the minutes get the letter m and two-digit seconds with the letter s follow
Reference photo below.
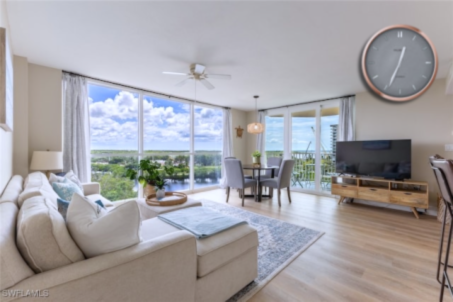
12h34
